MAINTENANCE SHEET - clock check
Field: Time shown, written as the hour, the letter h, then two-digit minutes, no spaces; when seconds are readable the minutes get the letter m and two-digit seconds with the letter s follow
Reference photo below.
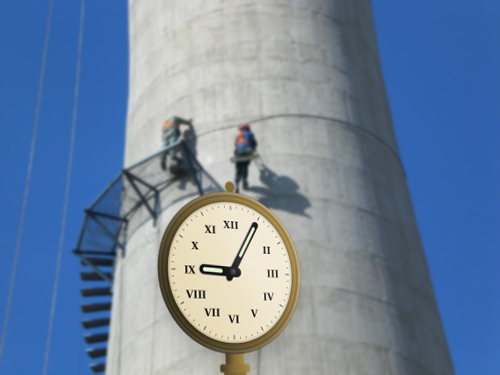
9h05
